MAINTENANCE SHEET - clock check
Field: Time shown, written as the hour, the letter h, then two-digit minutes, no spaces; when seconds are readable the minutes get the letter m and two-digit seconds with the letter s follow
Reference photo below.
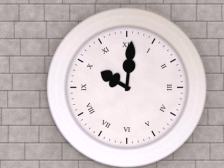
10h01
